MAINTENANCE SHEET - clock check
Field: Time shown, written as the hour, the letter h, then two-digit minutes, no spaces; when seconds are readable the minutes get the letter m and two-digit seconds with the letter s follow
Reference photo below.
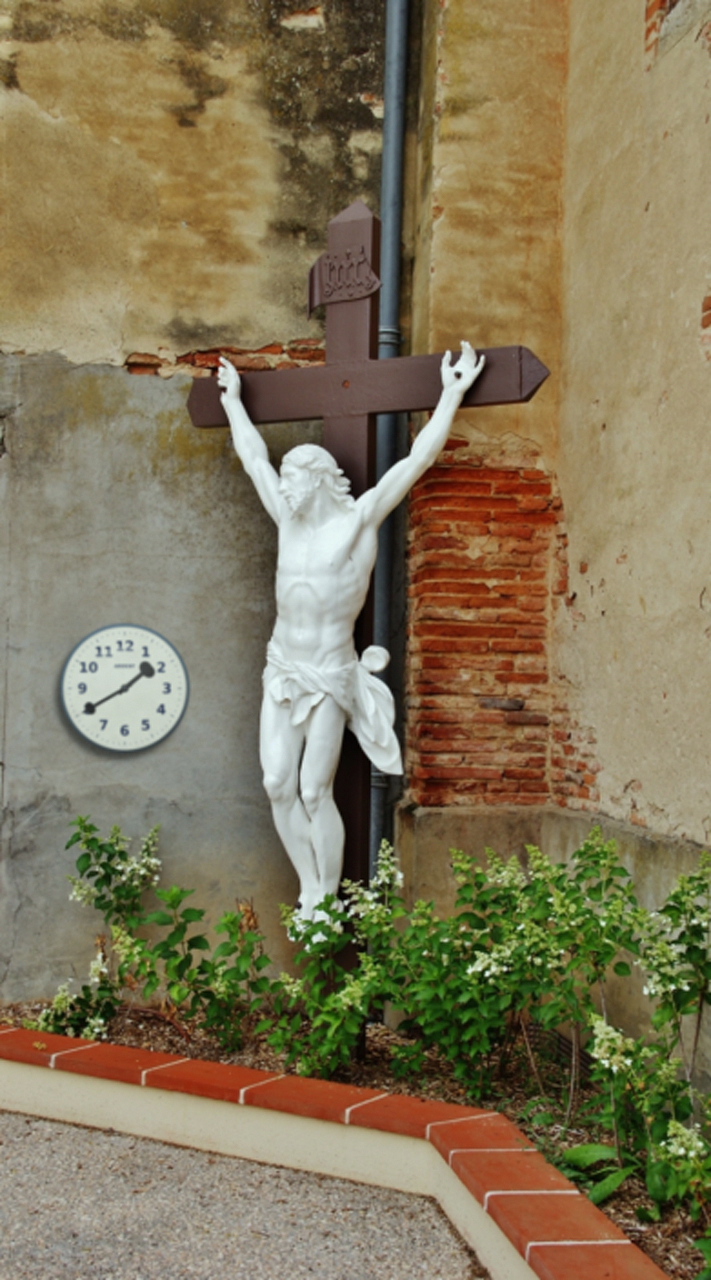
1h40
